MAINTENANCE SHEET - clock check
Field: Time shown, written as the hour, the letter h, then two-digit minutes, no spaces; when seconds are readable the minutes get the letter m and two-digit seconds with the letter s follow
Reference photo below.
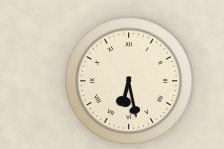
6h28
